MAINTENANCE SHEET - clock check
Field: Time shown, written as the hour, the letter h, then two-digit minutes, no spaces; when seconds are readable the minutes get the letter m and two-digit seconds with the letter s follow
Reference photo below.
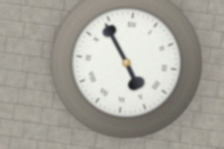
4h54
